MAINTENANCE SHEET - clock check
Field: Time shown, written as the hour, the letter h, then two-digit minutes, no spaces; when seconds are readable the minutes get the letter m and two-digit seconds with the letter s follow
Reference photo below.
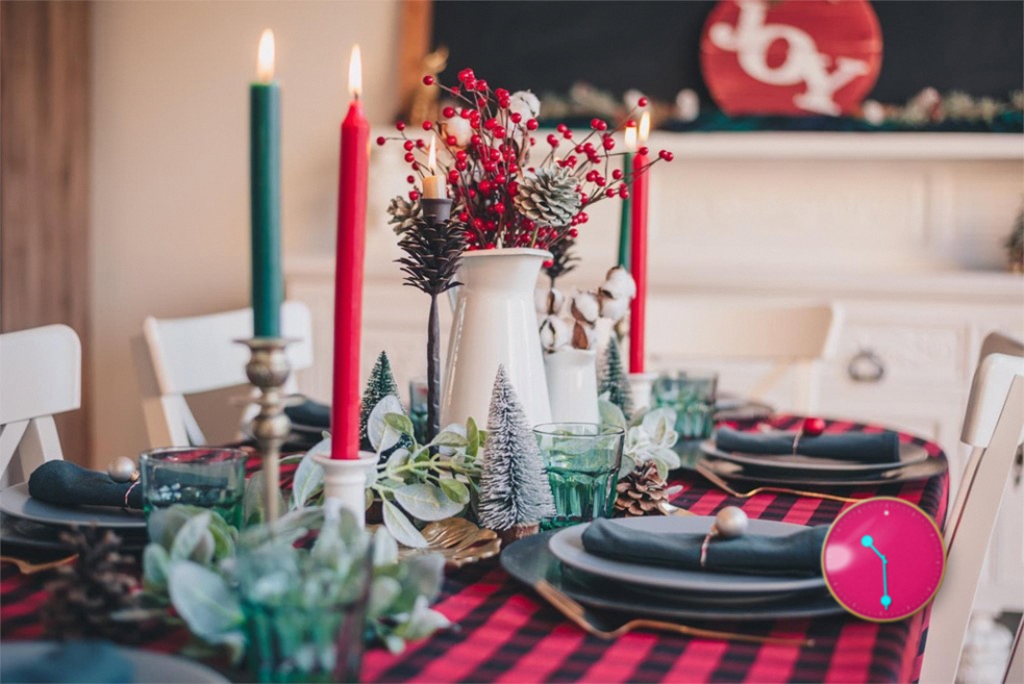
10h29
